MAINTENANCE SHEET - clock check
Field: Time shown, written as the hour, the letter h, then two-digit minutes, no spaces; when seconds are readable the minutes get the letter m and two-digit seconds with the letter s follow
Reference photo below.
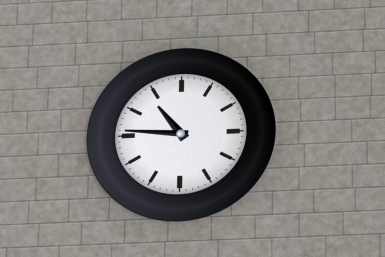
10h46
